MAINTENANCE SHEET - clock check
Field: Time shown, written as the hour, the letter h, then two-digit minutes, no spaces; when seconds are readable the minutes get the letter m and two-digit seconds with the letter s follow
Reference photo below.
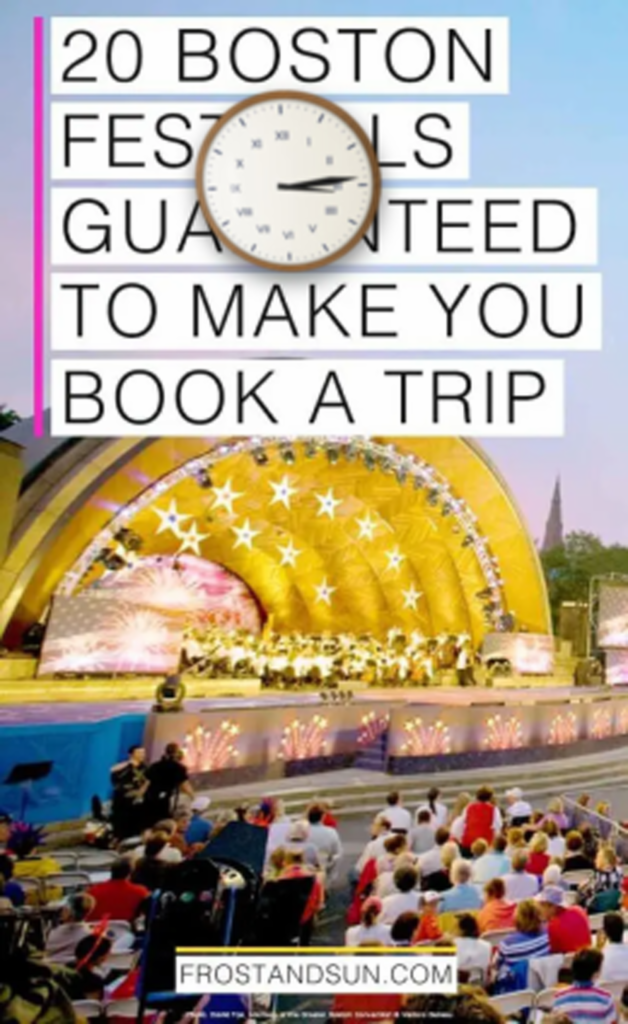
3h14
